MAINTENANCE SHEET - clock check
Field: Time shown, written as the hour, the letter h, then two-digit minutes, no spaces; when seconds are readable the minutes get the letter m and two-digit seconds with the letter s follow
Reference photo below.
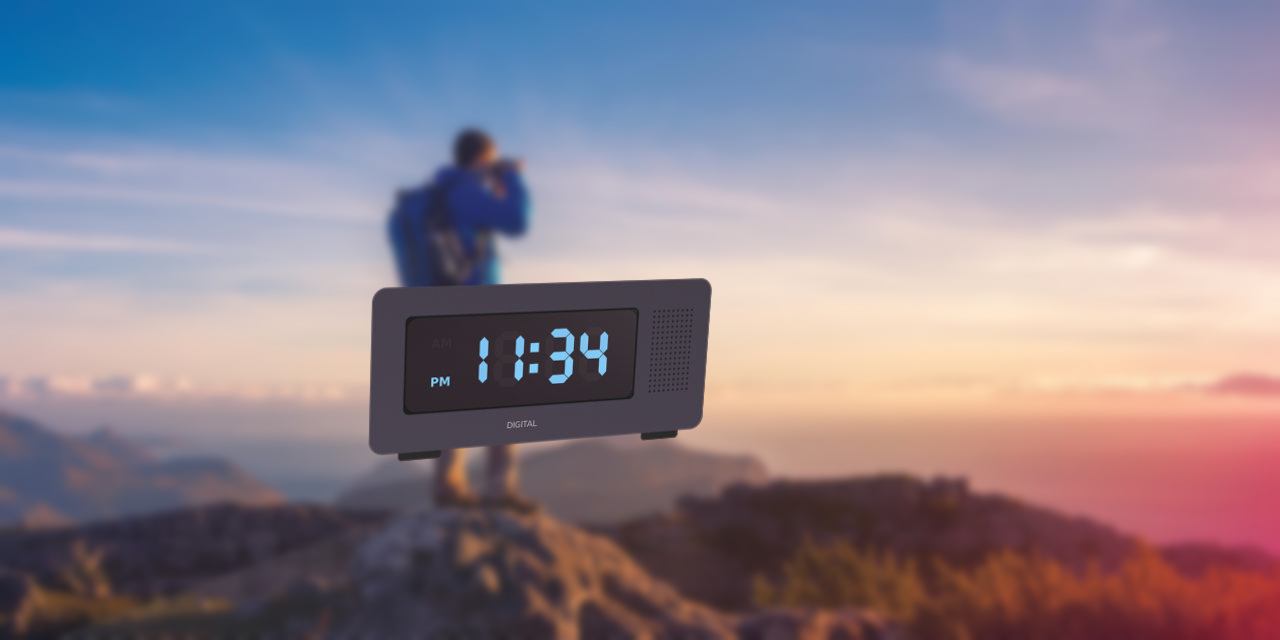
11h34
